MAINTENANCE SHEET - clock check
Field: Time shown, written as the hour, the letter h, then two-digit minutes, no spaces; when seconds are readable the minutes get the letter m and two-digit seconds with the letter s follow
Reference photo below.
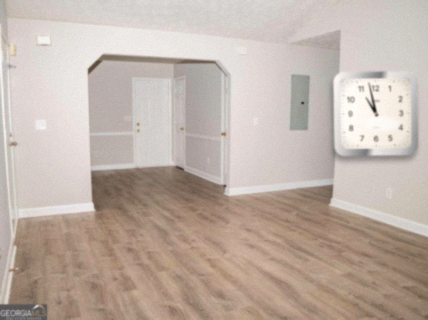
10h58
